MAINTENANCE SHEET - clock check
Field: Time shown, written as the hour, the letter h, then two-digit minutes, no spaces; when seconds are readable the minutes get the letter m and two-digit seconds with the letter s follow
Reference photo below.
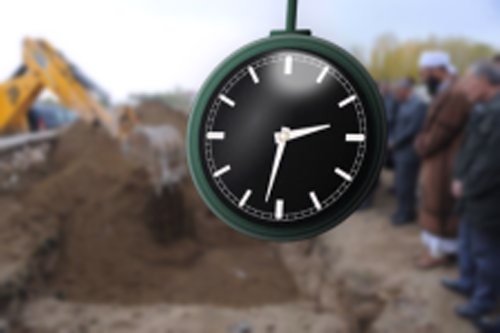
2h32
